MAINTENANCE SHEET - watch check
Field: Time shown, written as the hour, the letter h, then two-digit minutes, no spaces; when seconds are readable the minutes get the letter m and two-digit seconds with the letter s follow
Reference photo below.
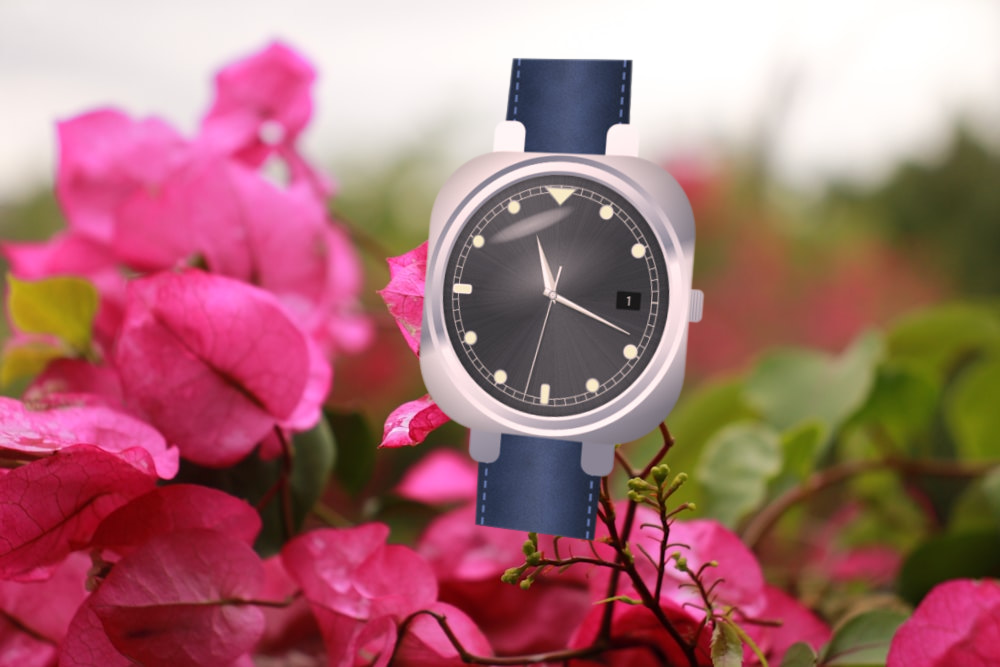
11h18m32s
